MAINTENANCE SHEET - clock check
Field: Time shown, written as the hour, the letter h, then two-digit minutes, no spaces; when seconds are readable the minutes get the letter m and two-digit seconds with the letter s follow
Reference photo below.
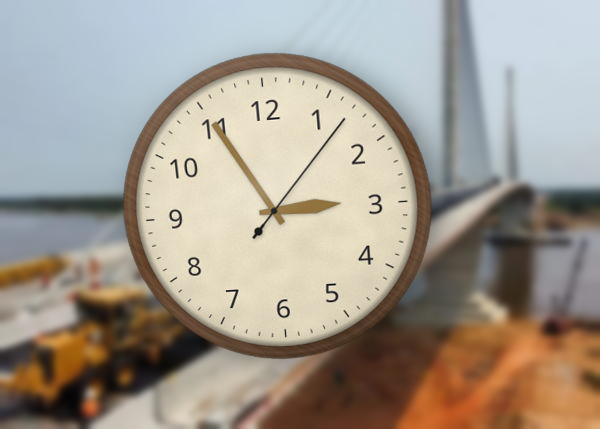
2h55m07s
